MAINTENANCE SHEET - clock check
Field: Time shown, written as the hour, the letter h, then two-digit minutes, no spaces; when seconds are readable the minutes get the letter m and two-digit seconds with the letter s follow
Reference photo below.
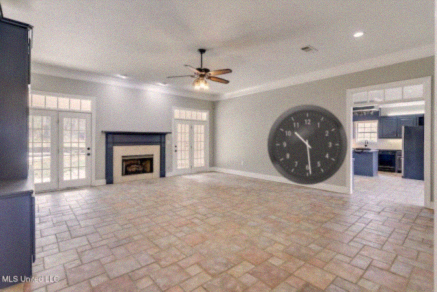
10h29
